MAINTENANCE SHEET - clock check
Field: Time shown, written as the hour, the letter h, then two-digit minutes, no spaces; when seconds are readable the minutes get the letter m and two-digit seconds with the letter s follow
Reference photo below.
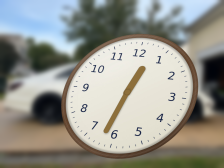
12h32
